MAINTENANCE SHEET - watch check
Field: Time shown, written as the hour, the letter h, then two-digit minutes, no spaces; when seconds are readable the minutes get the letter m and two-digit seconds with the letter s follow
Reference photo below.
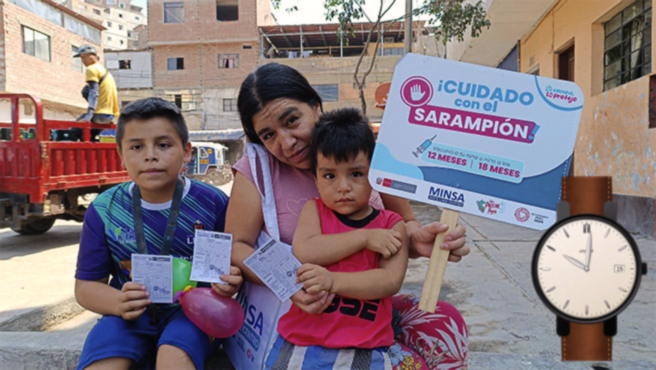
10h01
